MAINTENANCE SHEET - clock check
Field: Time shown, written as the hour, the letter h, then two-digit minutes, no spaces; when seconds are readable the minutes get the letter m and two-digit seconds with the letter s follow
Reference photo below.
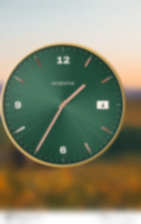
1h35
